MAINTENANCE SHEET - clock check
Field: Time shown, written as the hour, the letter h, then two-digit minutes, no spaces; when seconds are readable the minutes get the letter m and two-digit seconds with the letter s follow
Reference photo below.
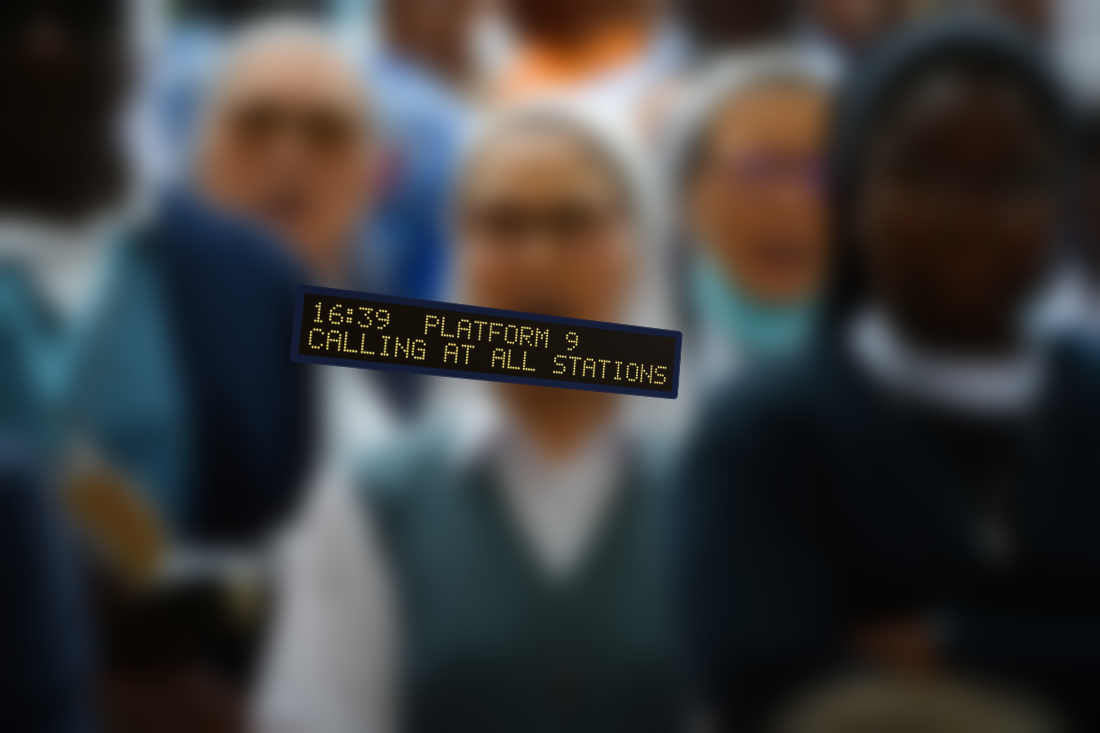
16h39
